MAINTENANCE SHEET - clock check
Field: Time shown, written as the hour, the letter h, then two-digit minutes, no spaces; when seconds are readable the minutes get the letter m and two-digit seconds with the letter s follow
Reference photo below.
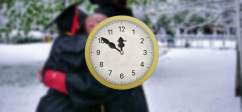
11h51
